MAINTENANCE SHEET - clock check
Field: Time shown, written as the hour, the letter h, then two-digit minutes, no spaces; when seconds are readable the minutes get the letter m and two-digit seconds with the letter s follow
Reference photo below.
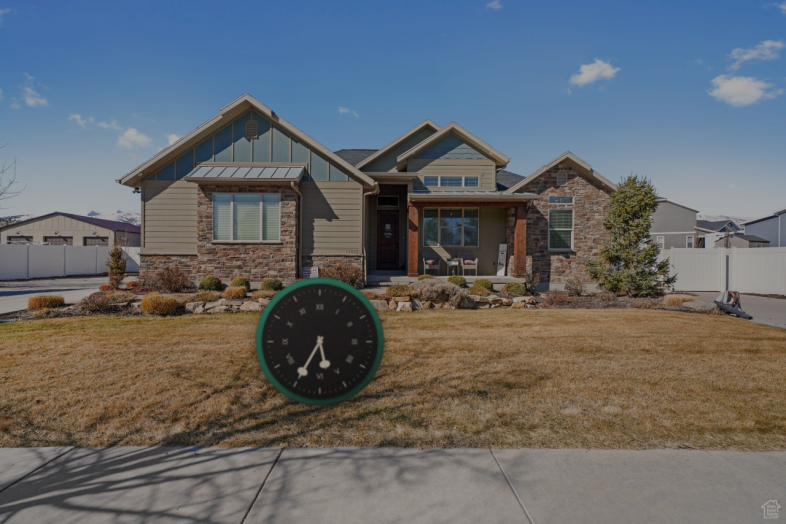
5h35
